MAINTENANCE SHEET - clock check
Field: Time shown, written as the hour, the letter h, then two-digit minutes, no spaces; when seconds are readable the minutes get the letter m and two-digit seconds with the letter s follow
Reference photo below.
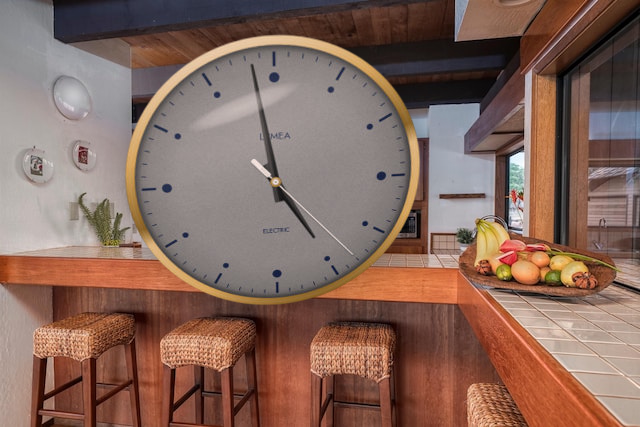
4h58m23s
